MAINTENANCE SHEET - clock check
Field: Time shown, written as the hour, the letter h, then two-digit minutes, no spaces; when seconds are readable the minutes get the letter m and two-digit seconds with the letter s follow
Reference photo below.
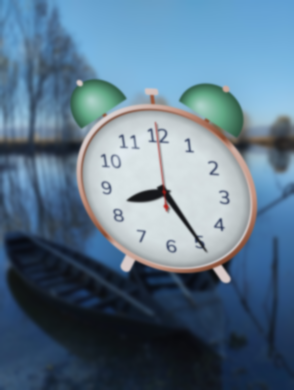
8h25m00s
